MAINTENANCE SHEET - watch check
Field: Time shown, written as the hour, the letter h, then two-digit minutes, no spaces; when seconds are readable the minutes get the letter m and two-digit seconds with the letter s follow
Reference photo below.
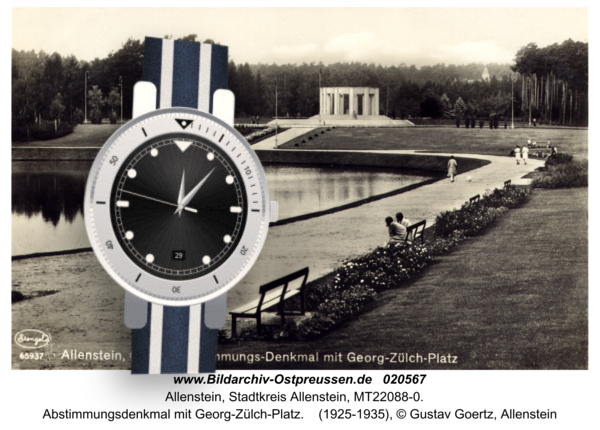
12h06m47s
